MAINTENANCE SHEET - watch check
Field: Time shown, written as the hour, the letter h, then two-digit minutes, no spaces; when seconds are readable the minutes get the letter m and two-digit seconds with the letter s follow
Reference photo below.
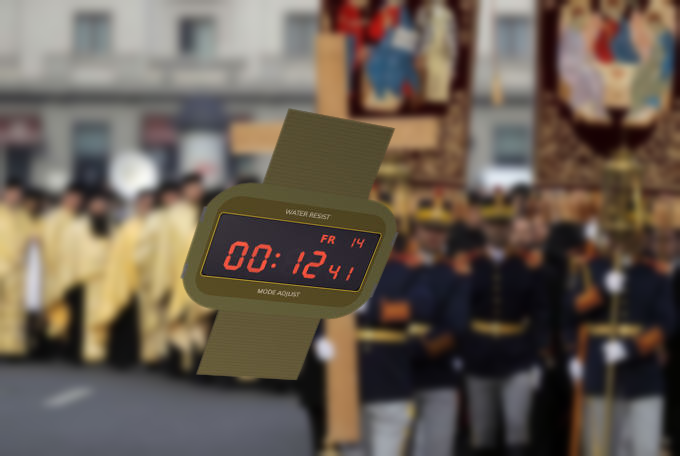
0h12m41s
